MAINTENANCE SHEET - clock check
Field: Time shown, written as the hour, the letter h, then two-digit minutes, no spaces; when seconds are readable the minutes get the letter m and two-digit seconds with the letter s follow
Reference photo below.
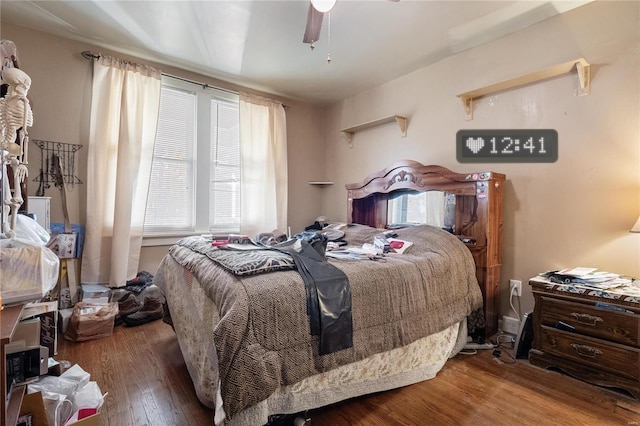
12h41
